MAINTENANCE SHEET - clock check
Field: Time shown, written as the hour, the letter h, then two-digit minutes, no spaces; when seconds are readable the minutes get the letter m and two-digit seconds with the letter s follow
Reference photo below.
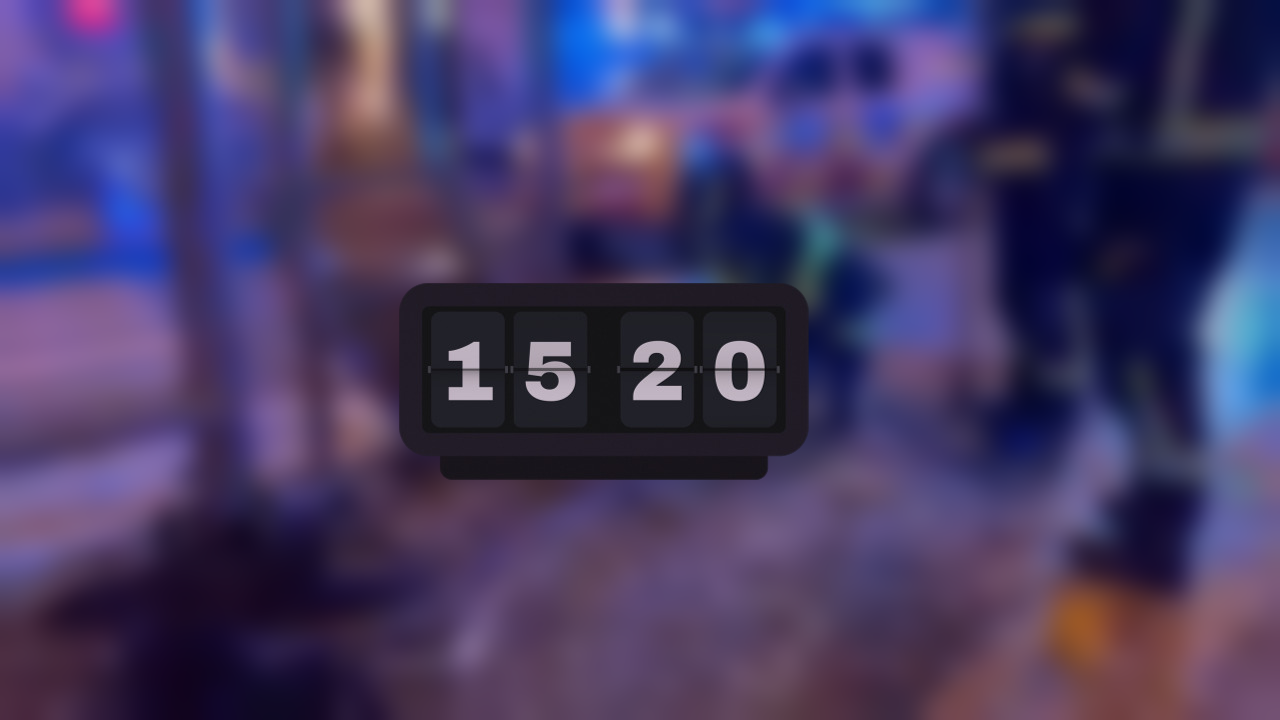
15h20
